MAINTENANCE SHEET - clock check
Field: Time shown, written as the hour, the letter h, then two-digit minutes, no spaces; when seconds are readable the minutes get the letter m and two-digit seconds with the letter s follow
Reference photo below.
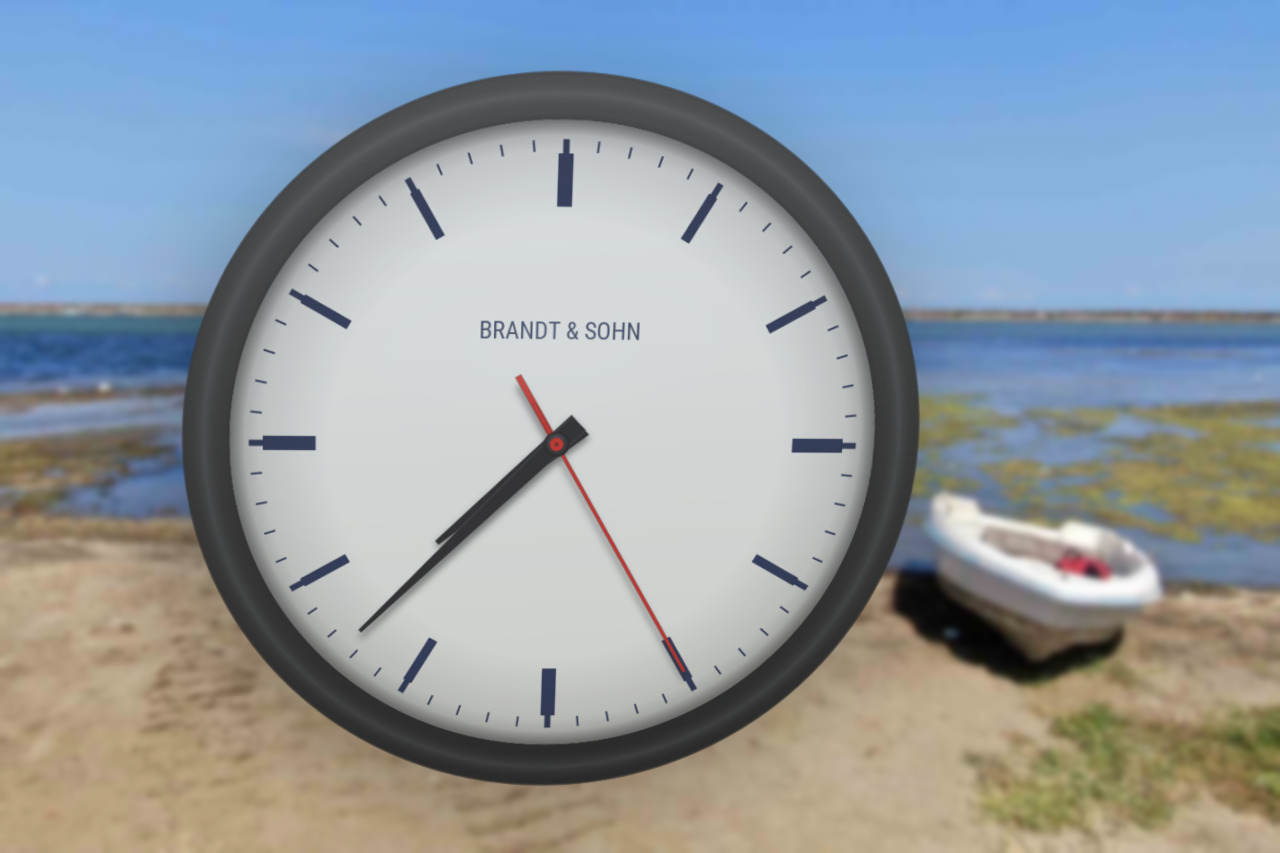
7h37m25s
